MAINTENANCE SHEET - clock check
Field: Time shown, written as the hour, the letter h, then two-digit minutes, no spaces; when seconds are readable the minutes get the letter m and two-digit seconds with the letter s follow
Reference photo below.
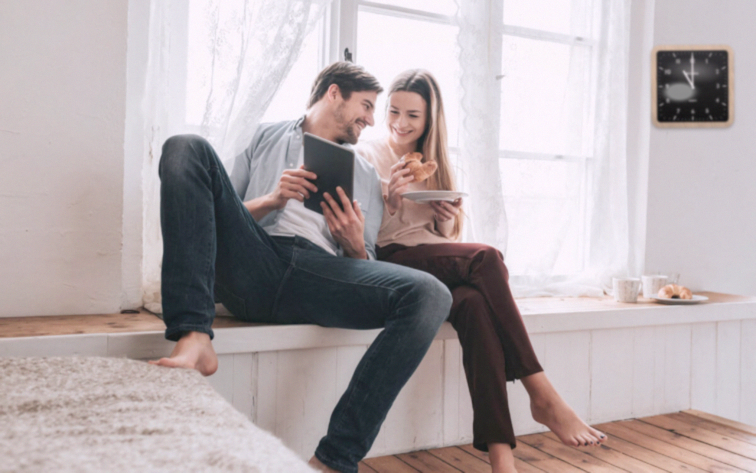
11h00
